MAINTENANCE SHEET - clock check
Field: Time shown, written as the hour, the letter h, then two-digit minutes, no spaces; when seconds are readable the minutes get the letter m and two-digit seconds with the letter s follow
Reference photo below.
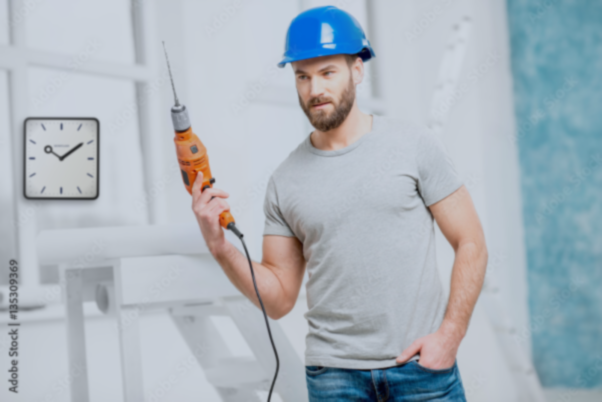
10h09
